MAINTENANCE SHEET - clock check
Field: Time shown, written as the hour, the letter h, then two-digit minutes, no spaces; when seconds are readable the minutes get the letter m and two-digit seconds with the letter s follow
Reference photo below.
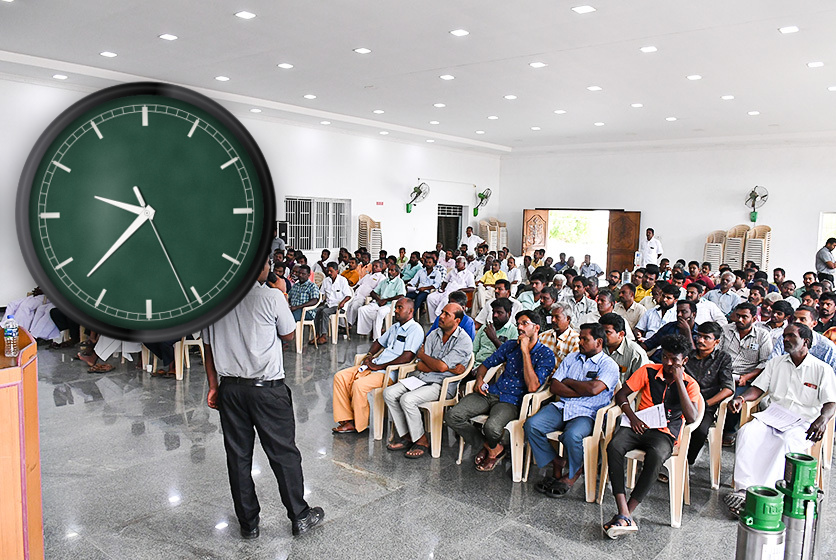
9h37m26s
